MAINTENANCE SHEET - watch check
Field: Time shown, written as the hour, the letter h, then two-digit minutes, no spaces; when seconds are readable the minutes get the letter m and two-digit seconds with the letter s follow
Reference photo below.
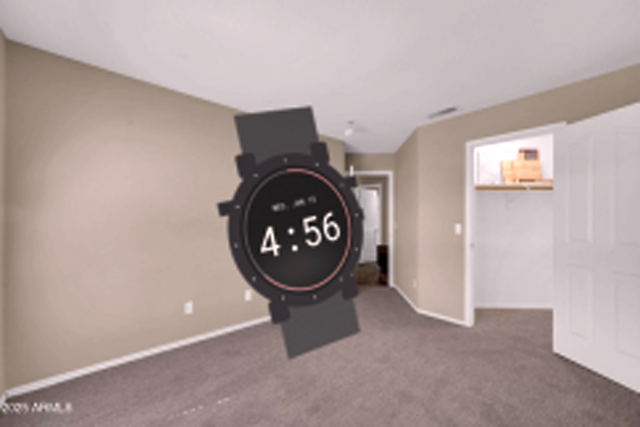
4h56
